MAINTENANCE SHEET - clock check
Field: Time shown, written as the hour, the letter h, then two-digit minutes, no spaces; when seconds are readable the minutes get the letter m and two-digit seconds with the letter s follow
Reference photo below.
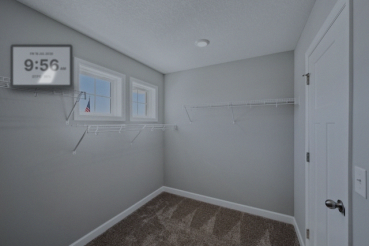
9h56
